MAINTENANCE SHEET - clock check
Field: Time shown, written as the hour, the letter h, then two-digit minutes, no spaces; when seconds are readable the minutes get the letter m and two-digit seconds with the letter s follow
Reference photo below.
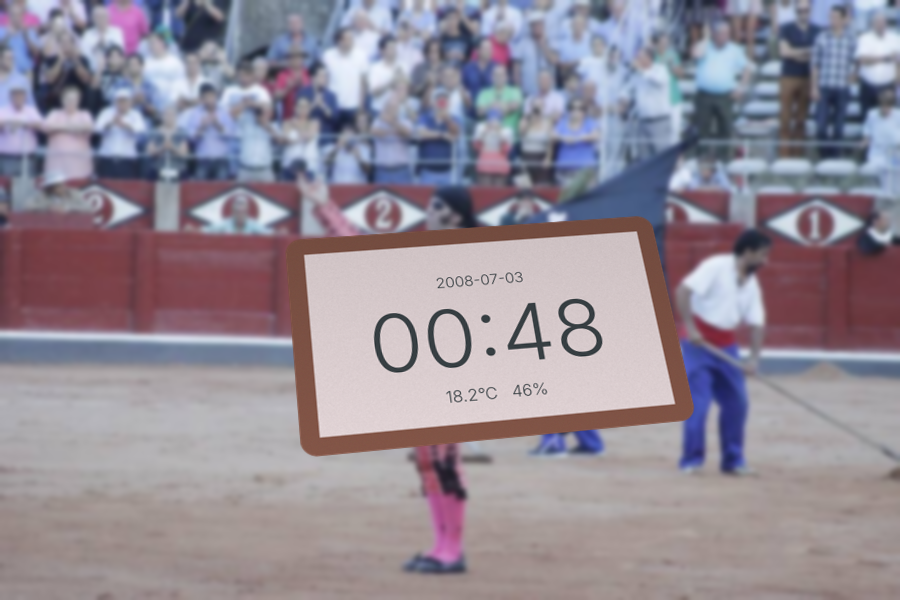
0h48
